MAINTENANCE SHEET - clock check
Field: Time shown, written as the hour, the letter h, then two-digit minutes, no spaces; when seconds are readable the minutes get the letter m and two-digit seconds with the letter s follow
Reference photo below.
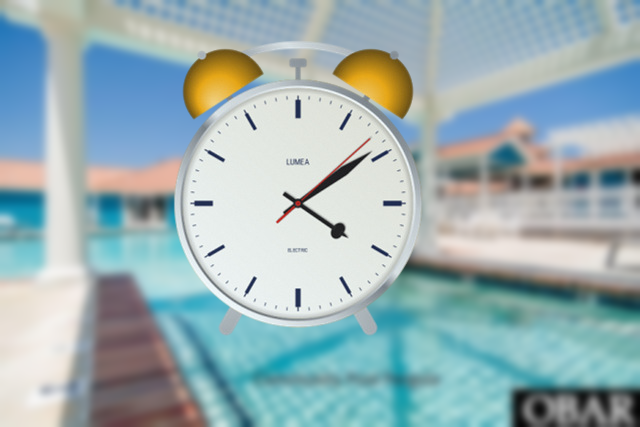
4h09m08s
